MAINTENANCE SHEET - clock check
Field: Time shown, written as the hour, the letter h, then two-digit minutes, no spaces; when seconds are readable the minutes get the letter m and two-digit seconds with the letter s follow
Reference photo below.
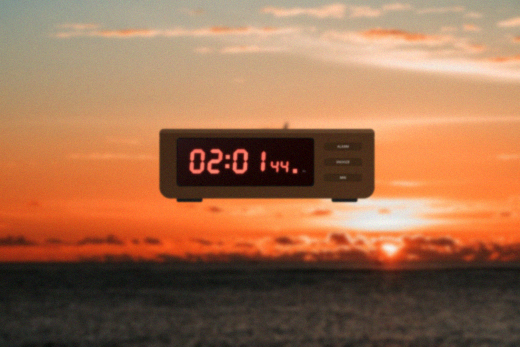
2h01m44s
